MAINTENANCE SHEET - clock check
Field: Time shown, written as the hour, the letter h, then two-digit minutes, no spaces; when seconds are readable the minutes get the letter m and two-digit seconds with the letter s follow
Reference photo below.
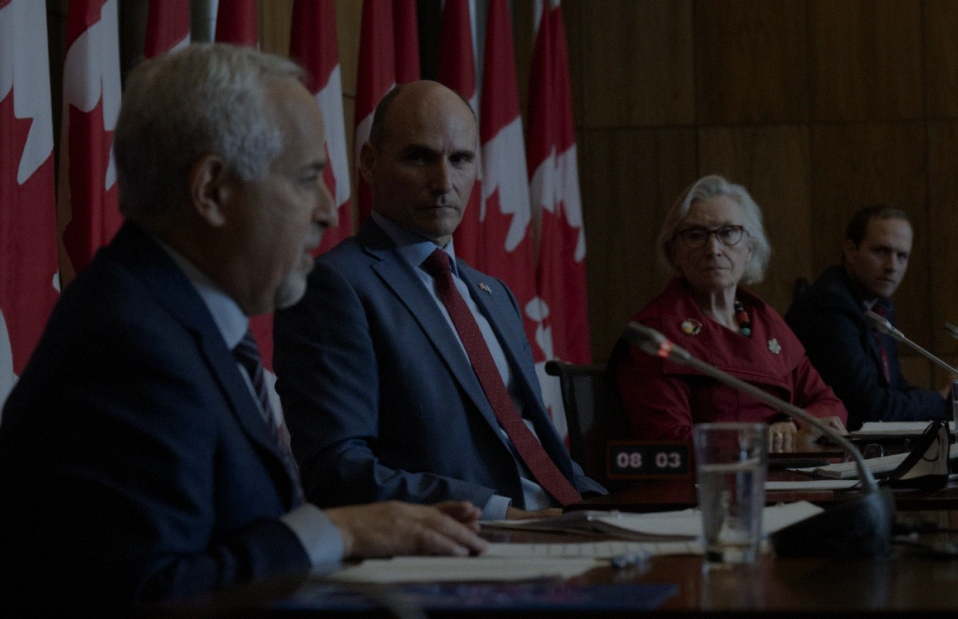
8h03
